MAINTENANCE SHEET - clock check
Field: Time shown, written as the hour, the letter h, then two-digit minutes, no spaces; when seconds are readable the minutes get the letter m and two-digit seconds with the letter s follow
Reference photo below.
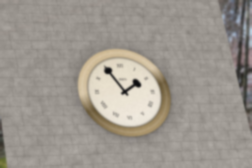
1h55
